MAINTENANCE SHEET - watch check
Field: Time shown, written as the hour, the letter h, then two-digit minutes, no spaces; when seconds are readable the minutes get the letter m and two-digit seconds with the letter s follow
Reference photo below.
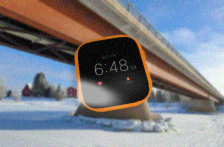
6h48
